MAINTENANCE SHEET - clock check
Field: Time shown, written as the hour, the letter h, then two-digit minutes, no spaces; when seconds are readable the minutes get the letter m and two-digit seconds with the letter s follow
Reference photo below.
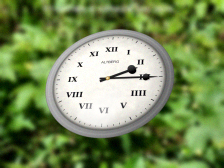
2h15
